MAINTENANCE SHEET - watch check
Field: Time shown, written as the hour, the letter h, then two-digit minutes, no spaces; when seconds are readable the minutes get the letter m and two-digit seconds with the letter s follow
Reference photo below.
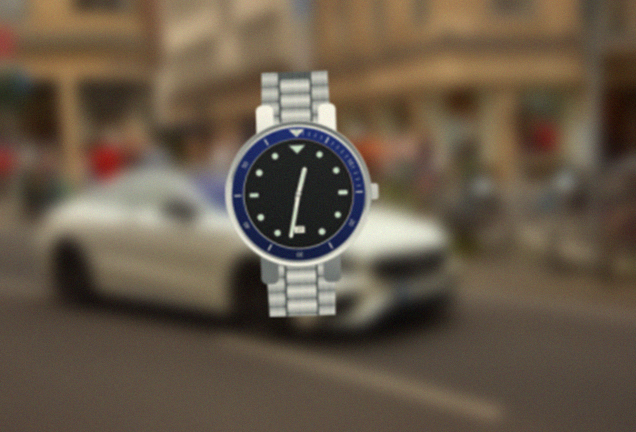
12h32
